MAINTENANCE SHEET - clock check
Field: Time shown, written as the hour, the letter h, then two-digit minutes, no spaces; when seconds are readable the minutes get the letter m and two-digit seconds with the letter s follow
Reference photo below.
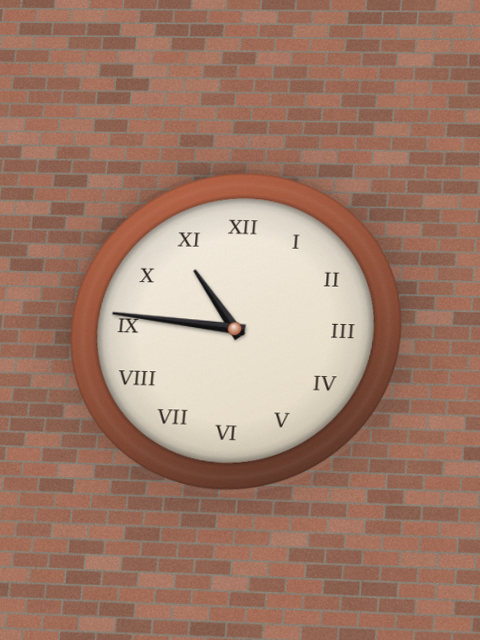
10h46
